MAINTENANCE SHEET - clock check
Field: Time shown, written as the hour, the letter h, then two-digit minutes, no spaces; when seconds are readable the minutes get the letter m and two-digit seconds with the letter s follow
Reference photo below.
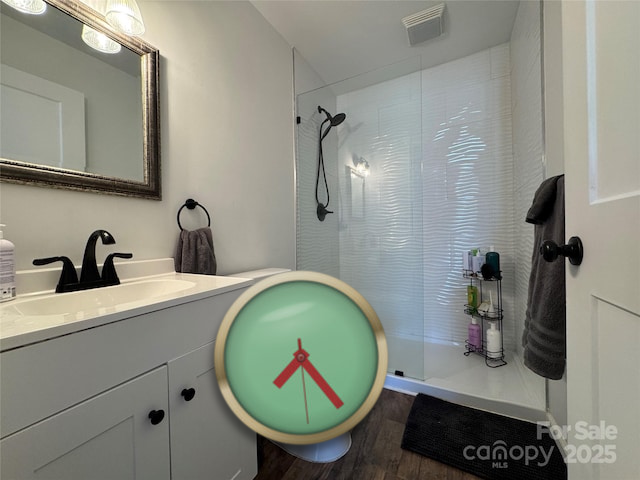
7h23m29s
